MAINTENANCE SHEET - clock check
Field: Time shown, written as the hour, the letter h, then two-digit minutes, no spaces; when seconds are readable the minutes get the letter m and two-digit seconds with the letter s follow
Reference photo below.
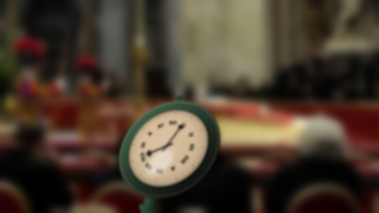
8h04
